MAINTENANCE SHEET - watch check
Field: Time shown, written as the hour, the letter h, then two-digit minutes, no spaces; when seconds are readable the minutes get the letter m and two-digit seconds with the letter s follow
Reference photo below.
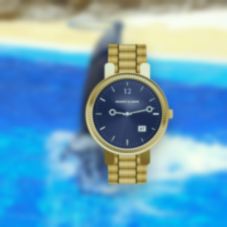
9h13
